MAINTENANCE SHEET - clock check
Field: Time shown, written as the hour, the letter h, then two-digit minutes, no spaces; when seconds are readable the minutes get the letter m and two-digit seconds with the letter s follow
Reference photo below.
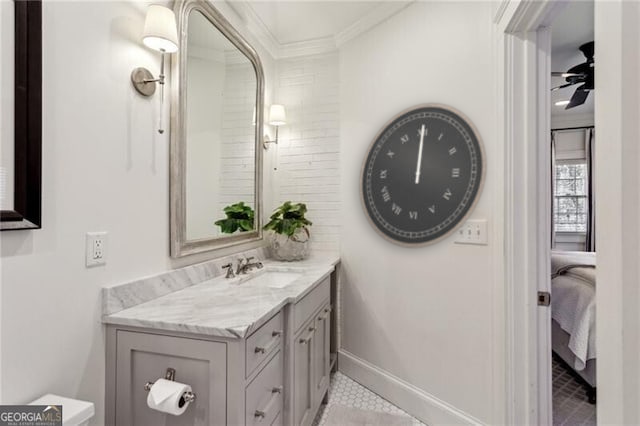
12h00
